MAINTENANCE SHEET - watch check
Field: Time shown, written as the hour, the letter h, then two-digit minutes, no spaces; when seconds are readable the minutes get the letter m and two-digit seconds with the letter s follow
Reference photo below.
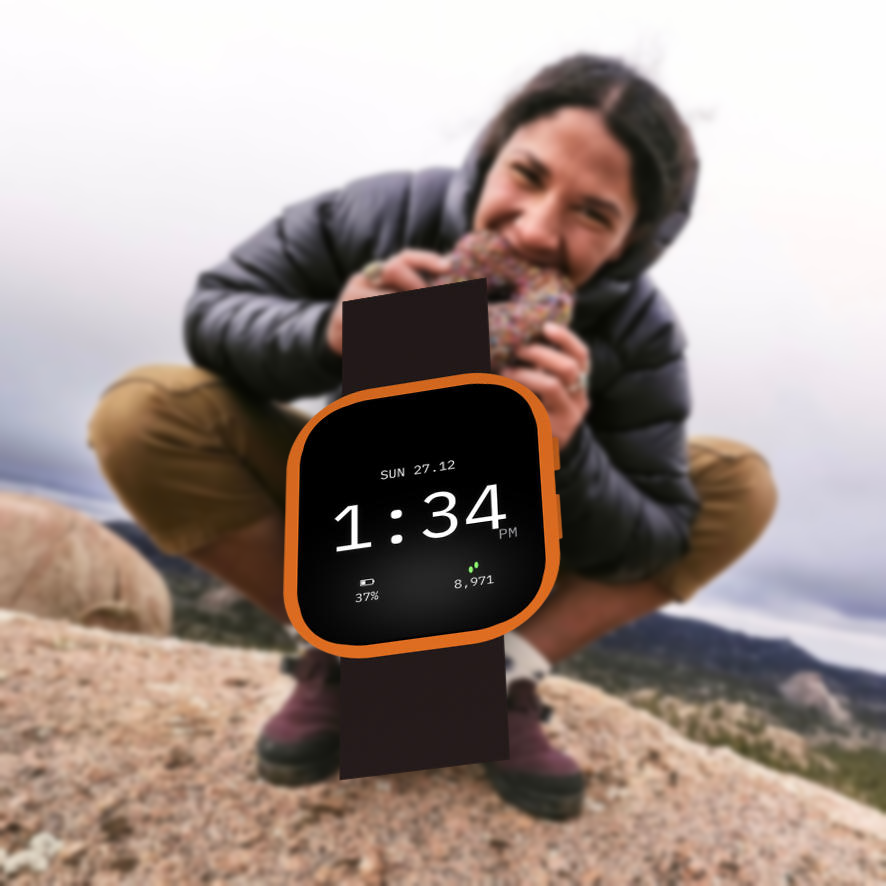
1h34
